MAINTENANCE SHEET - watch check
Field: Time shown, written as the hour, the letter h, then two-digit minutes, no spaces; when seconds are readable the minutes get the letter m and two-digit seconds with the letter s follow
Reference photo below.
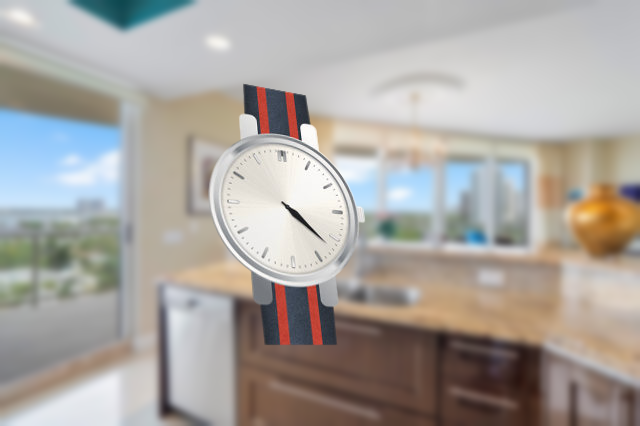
4h22
